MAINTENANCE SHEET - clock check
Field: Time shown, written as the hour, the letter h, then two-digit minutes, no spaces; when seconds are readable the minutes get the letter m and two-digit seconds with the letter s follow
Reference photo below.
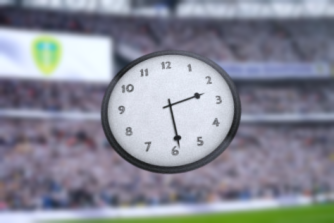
2h29
